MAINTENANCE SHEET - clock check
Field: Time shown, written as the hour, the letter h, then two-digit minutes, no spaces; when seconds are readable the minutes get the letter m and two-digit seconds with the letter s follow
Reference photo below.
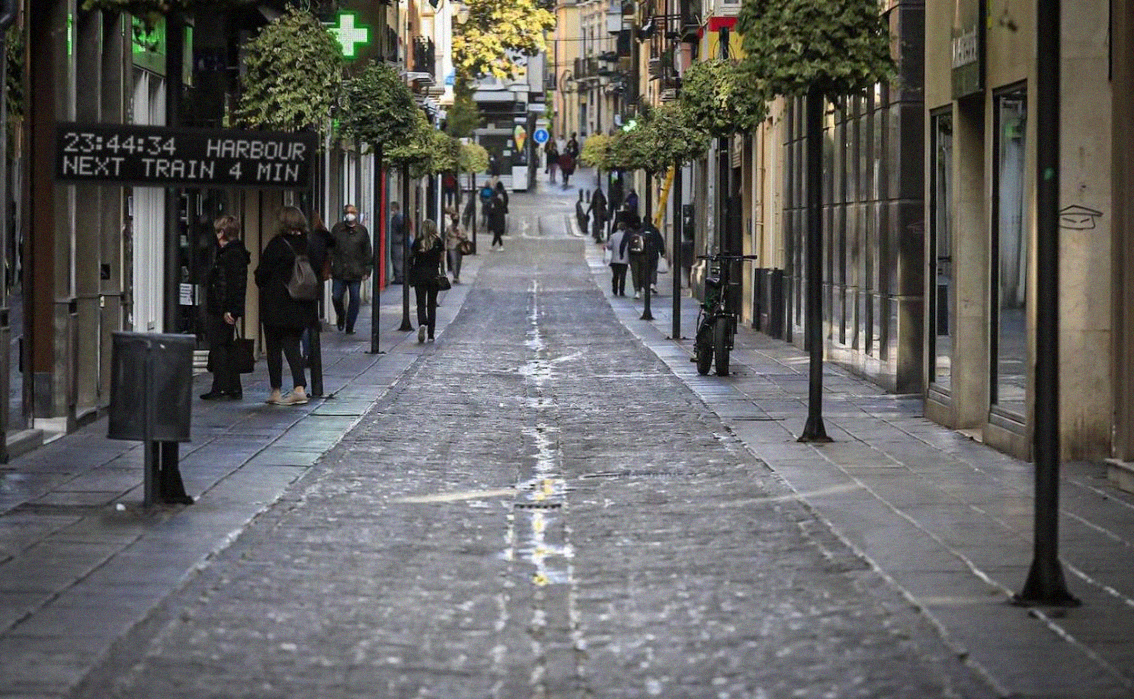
23h44m34s
